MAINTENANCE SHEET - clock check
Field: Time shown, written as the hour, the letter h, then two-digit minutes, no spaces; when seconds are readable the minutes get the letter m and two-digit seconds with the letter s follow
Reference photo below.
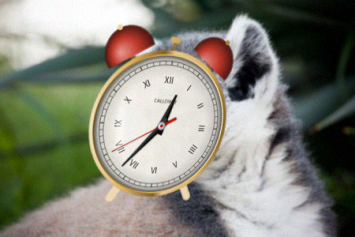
12h36m40s
